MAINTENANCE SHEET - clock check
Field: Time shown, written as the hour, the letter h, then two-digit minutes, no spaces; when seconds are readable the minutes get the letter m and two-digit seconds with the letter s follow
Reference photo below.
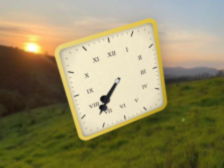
7h37
